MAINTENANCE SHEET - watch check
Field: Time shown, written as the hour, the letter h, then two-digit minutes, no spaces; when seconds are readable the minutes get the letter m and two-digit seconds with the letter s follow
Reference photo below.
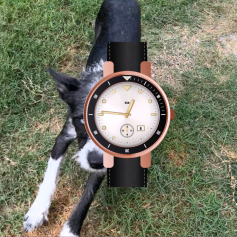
12h46
